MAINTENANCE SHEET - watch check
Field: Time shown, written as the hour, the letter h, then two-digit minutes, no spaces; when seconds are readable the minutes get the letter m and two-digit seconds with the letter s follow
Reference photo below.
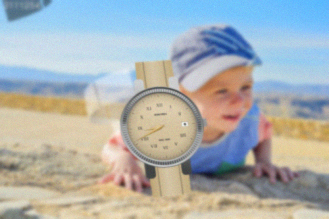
8h41
